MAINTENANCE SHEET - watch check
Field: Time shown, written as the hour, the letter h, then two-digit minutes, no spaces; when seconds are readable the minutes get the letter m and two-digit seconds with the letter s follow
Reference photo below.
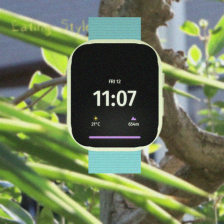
11h07
